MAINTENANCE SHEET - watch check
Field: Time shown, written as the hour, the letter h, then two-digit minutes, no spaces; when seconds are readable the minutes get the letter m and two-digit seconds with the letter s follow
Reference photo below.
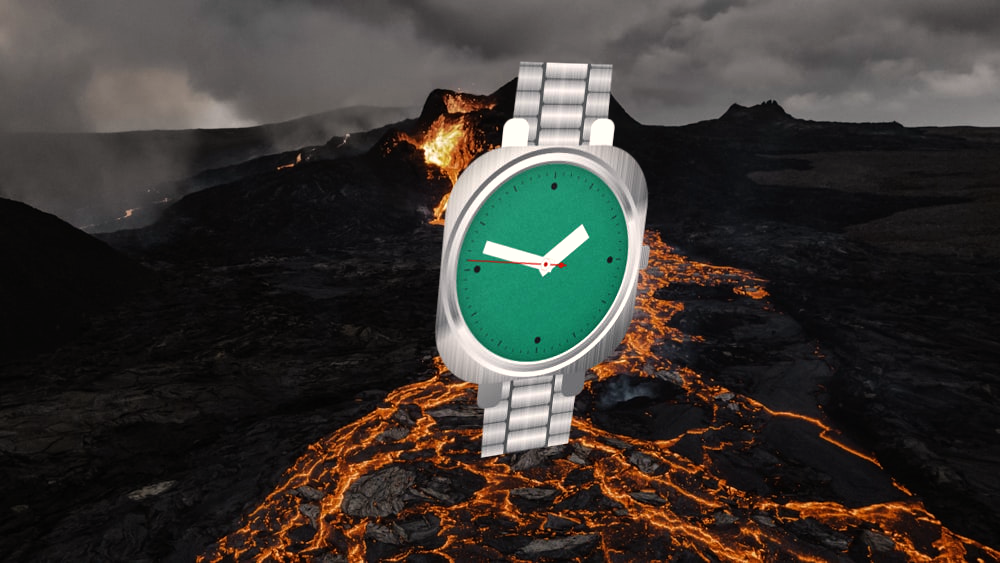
1h47m46s
